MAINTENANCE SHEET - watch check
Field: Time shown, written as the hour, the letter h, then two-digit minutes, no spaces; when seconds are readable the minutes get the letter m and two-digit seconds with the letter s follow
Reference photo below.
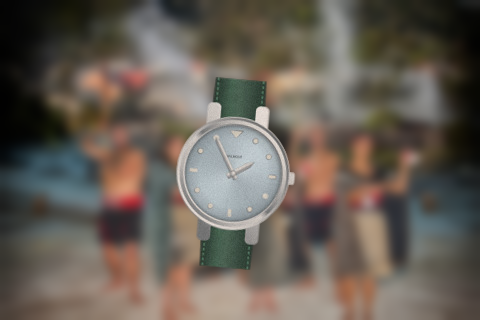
1h55
